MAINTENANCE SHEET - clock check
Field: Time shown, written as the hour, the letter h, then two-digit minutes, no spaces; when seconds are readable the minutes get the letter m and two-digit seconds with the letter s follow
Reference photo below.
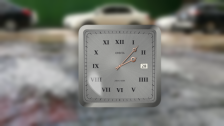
2h07
